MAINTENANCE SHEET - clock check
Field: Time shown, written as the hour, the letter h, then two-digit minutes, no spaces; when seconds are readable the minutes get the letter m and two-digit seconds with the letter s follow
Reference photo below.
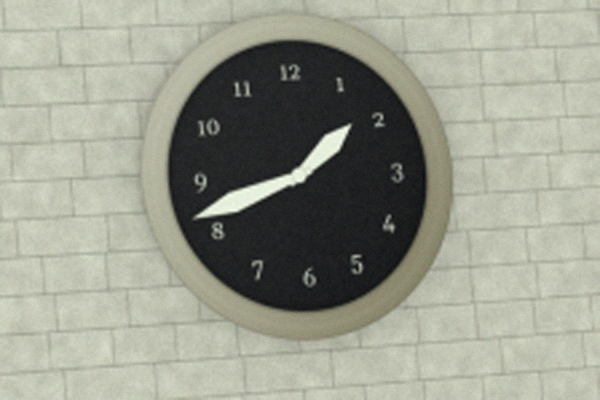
1h42
